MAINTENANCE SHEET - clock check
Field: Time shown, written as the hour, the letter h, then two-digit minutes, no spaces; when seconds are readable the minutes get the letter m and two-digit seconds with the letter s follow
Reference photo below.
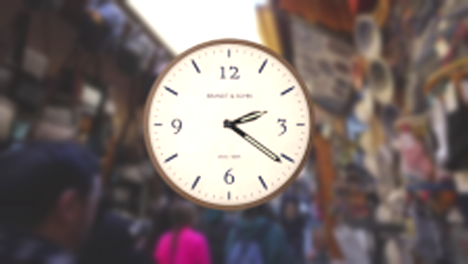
2h21
